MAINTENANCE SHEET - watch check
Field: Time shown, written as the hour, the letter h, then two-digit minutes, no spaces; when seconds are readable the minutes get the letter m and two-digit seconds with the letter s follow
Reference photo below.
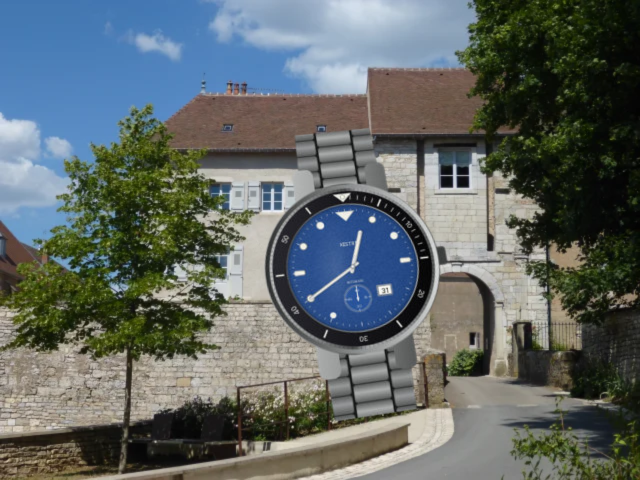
12h40
